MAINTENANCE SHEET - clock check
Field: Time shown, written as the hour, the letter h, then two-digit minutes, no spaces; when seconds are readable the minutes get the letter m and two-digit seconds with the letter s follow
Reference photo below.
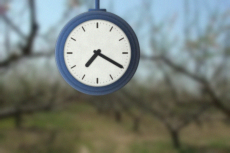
7h20
